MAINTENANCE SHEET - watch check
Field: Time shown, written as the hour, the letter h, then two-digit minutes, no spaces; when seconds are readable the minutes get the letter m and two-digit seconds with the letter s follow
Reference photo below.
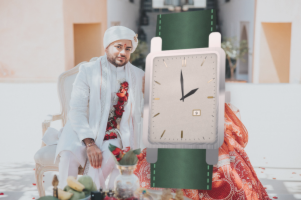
1h59
